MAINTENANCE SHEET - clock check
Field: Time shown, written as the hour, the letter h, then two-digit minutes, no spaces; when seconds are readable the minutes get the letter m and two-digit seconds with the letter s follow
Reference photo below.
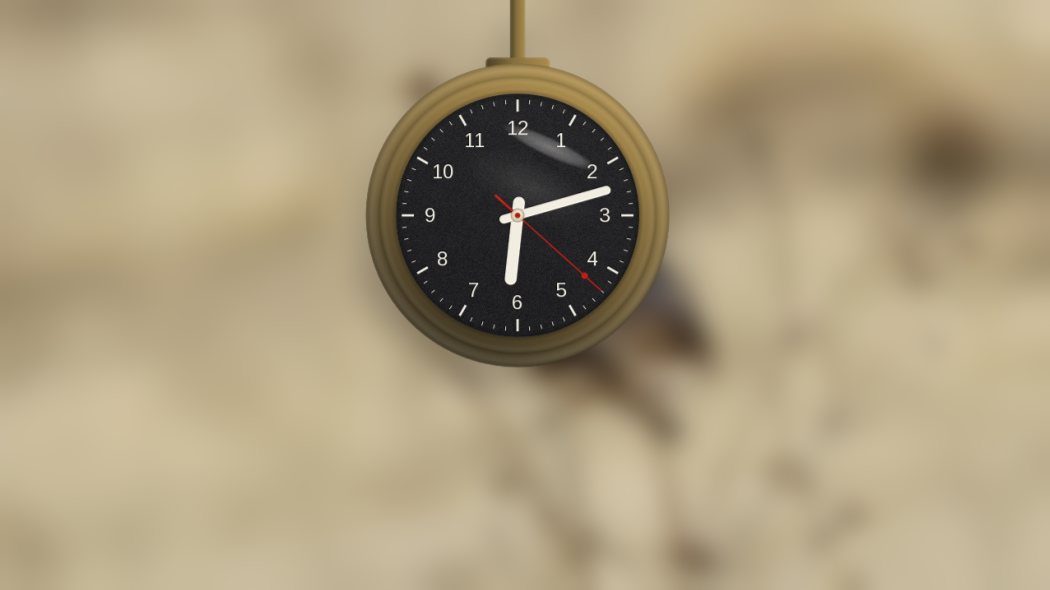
6h12m22s
